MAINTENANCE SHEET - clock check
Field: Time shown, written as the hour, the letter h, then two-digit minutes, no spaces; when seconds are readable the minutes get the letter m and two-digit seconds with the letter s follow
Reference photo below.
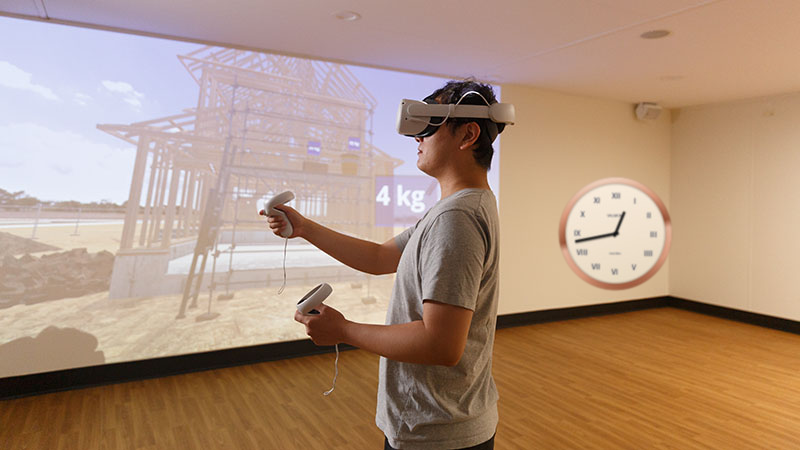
12h43
